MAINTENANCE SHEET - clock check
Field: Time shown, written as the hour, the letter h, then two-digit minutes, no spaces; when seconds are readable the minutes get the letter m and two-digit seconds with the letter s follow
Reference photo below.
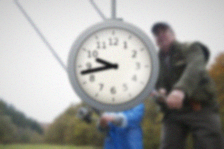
9h43
